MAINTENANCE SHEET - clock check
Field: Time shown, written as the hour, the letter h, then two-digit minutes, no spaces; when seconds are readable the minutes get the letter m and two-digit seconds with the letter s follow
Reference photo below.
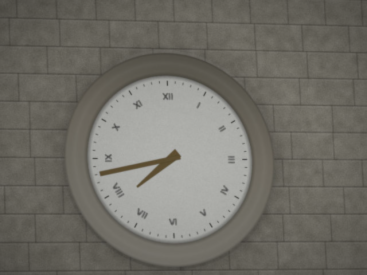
7h43
